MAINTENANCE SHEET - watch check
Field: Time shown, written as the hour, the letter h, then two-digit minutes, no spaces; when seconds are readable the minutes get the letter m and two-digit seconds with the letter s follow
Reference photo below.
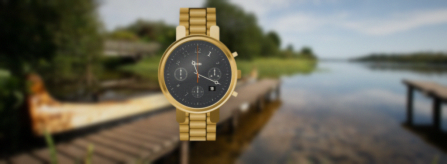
11h19
